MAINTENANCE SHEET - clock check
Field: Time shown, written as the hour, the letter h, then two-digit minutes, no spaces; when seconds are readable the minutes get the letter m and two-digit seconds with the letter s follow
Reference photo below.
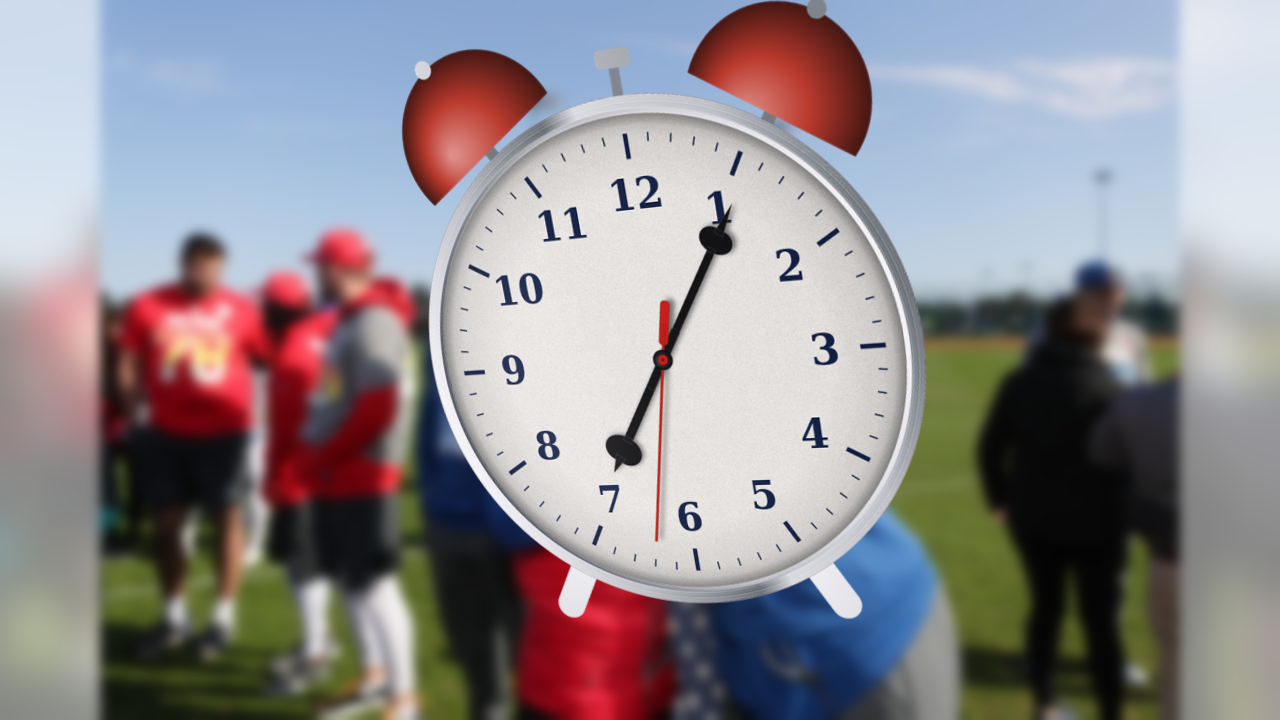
7h05m32s
